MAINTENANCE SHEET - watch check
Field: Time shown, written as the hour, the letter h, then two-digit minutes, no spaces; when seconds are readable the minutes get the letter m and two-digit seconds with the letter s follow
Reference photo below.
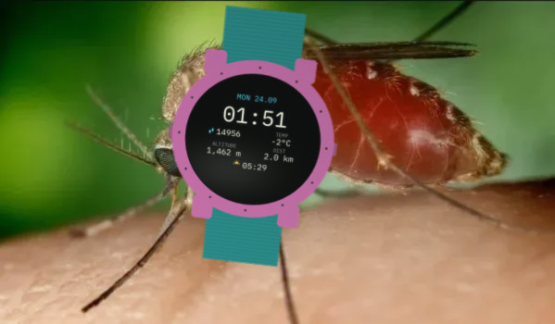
1h51
